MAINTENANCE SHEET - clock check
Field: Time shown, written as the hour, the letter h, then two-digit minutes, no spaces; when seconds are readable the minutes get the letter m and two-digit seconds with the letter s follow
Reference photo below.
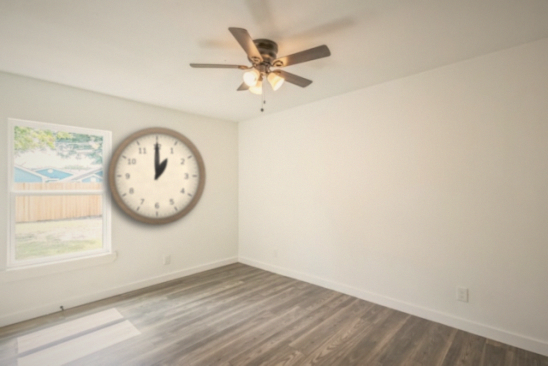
1h00
